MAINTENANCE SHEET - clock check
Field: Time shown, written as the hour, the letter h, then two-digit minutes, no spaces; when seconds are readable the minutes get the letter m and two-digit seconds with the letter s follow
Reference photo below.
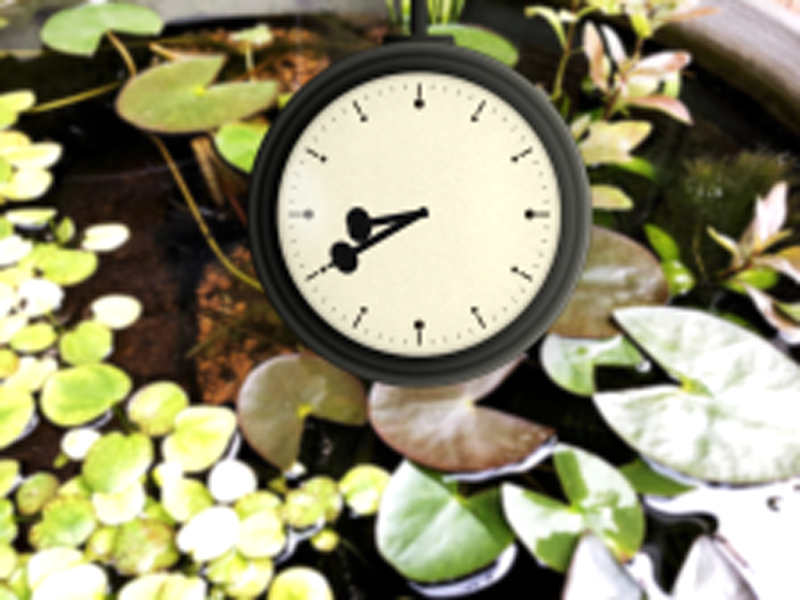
8h40
